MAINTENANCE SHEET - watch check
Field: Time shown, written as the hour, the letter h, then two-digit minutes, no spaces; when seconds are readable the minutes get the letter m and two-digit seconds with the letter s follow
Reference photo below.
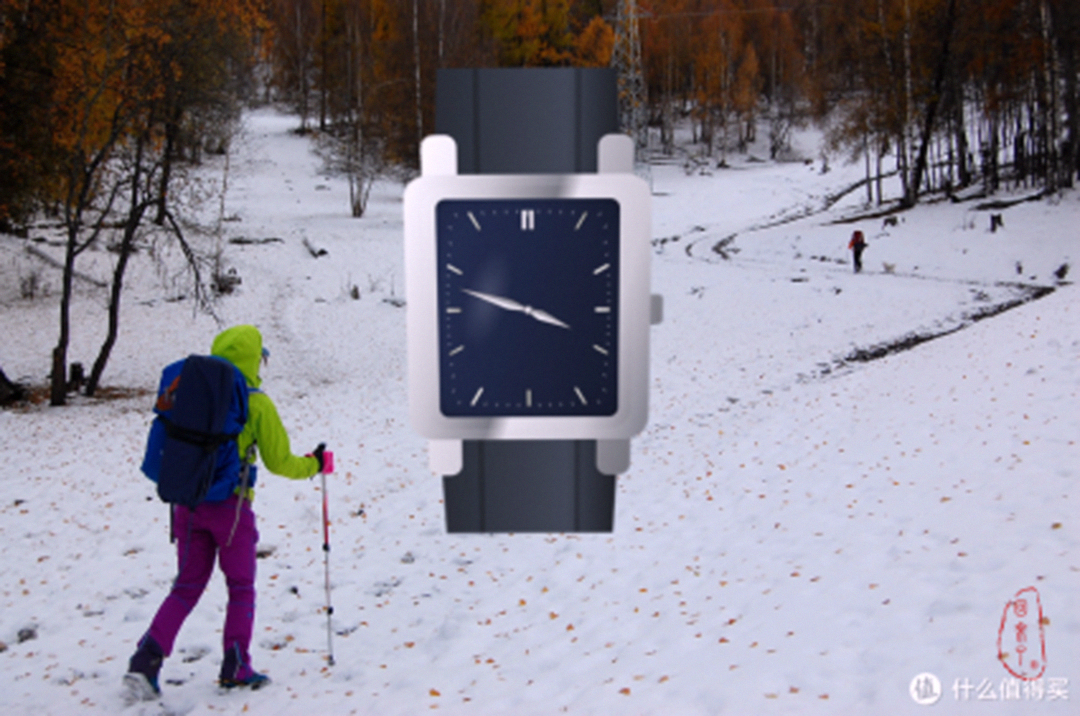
3h48
